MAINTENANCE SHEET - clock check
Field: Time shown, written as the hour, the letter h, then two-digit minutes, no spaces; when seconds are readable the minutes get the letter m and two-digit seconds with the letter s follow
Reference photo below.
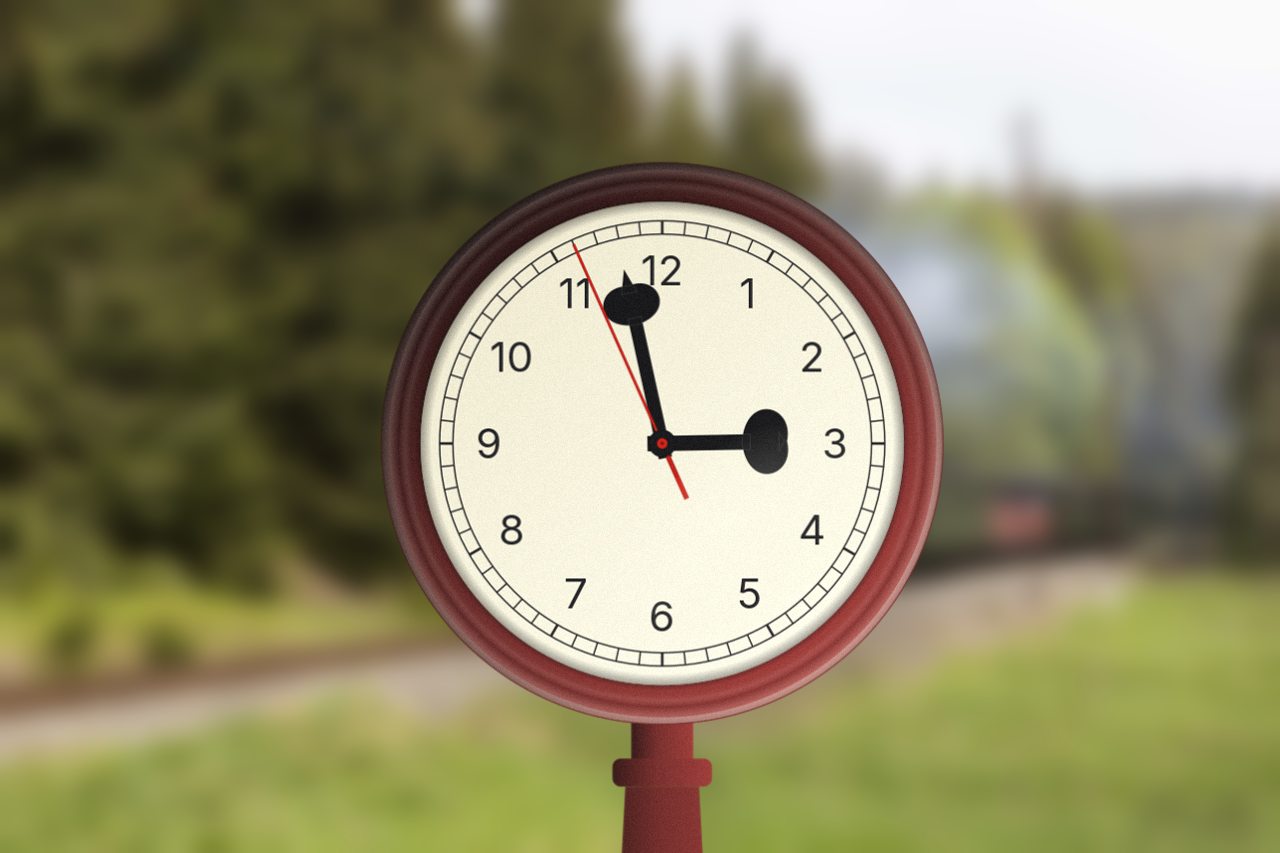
2h57m56s
